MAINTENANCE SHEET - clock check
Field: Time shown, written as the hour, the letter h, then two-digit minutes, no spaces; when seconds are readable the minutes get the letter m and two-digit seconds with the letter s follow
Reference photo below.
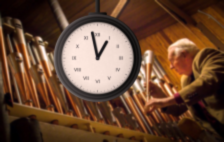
12h58
